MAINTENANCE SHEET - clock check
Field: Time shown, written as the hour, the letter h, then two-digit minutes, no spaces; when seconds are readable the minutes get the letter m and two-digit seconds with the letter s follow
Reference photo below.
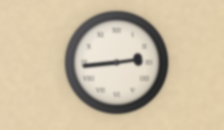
2h44
